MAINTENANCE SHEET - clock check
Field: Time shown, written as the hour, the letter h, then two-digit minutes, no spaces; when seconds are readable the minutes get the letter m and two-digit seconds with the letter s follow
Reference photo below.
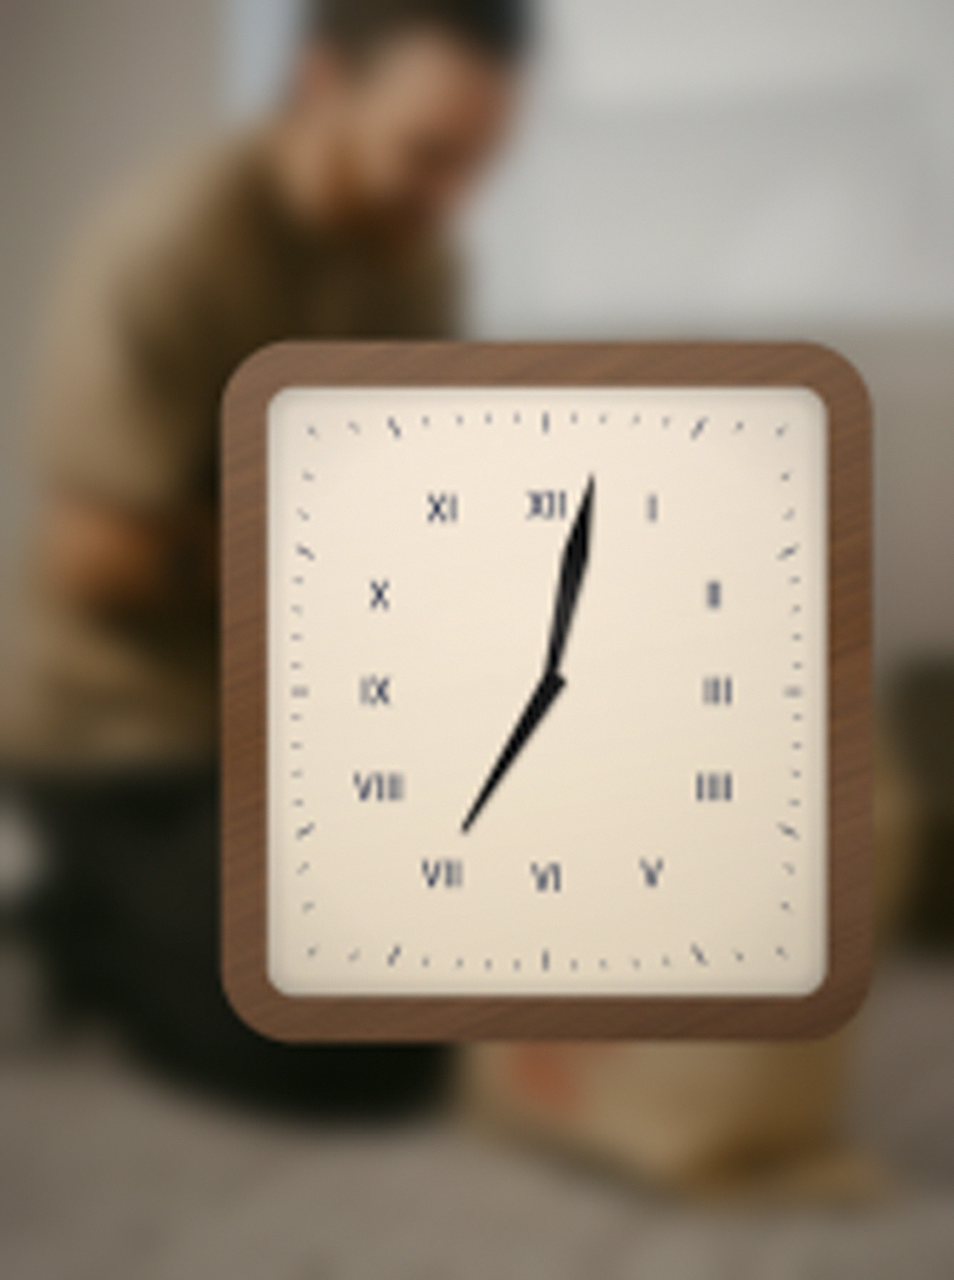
7h02
